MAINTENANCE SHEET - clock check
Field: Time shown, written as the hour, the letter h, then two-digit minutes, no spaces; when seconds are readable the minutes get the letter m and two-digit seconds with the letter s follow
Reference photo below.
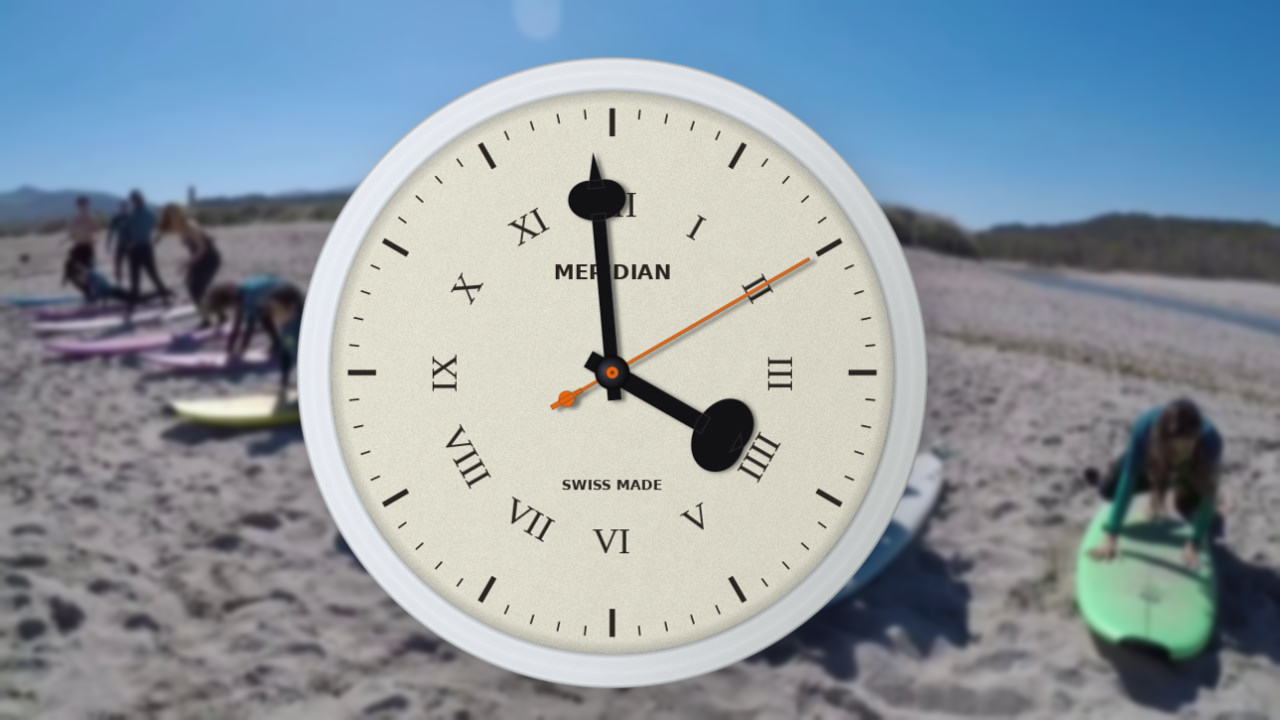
3h59m10s
